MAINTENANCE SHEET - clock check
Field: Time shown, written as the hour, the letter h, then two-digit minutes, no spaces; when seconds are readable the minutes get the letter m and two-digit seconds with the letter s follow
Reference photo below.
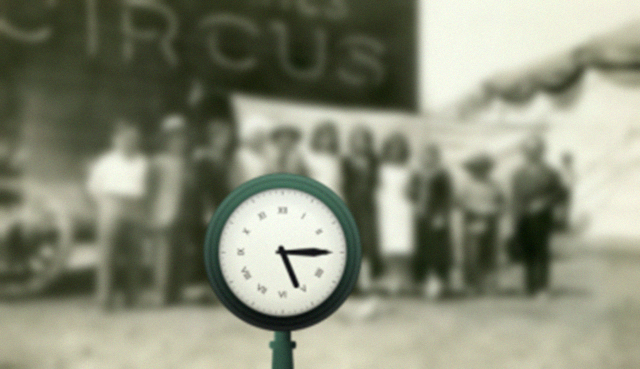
5h15
